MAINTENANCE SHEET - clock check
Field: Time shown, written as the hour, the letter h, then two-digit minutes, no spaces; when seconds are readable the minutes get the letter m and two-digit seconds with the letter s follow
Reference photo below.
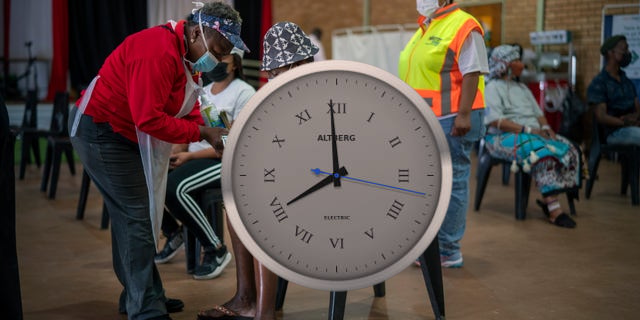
7h59m17s
